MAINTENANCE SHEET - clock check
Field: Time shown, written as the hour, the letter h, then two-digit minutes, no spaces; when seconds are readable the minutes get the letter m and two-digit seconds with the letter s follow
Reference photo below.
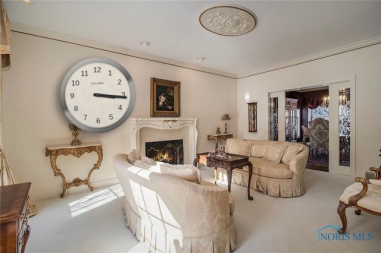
3h16
